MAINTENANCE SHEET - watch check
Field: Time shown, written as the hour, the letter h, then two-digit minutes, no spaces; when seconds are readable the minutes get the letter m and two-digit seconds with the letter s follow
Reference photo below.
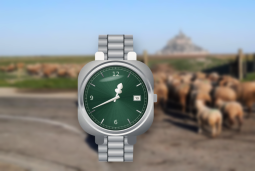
12h41
